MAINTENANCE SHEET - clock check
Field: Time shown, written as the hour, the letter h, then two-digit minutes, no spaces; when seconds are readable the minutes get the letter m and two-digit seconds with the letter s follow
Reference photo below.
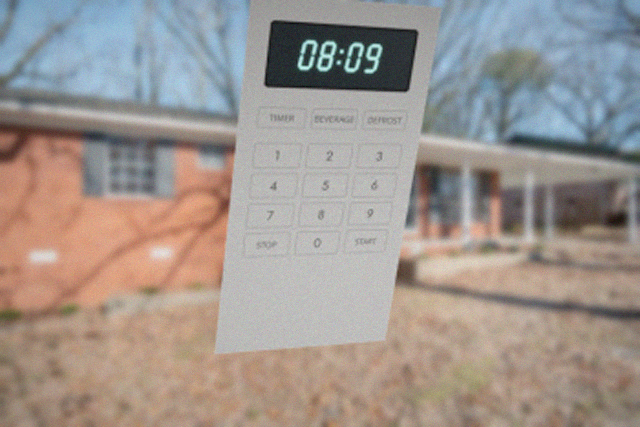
8h09
